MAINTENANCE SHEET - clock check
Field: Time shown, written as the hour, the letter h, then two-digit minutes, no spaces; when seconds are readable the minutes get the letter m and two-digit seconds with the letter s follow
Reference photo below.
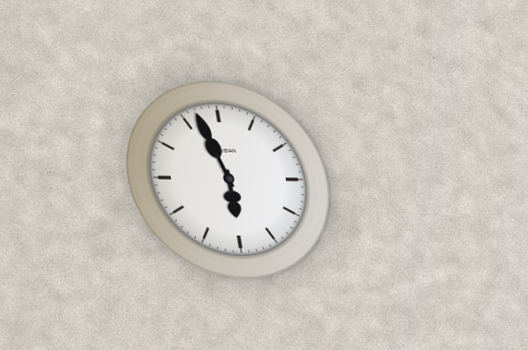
5h57
